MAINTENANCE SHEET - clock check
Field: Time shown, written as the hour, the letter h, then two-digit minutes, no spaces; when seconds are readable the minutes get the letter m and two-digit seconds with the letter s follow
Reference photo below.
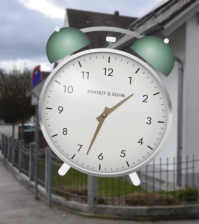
1h33
